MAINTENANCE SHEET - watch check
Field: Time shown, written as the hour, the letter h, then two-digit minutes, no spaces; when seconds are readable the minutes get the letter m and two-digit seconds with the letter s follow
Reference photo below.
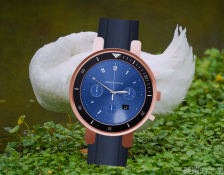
2h50
